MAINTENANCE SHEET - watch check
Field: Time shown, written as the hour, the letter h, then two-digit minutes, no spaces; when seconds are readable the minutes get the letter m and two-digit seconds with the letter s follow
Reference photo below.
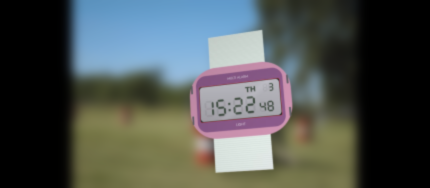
15h22m48s
